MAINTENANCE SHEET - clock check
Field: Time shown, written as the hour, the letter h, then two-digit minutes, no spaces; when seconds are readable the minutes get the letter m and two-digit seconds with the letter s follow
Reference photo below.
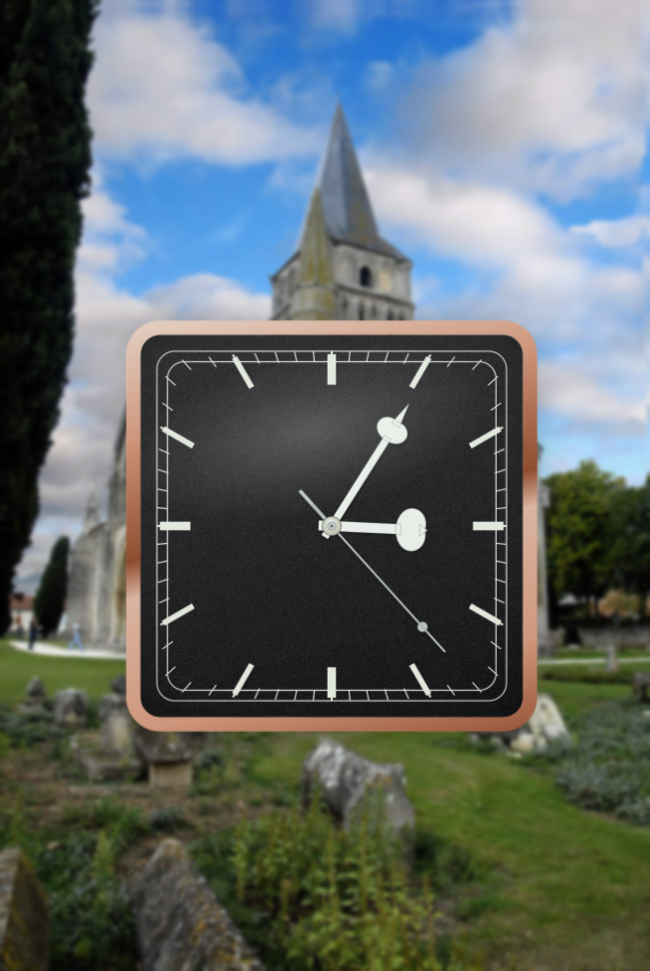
3h05m23s
